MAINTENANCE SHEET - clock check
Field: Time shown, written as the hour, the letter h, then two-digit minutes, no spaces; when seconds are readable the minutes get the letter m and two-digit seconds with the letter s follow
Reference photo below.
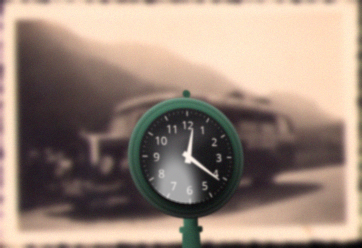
12h21
